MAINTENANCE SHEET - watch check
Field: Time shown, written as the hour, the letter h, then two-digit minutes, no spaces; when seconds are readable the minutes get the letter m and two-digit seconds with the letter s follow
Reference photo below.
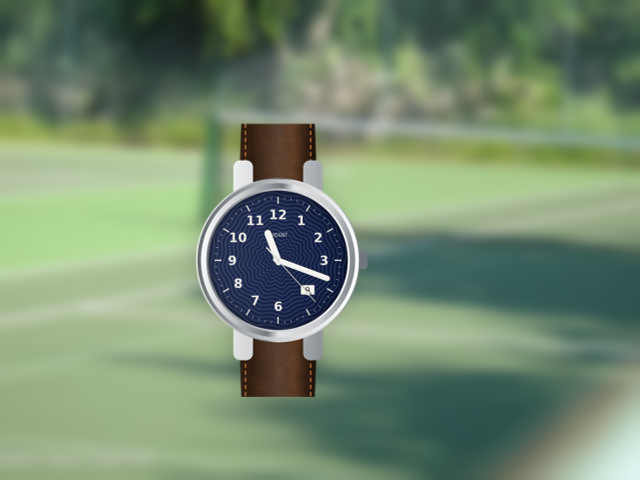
11h18m23s
